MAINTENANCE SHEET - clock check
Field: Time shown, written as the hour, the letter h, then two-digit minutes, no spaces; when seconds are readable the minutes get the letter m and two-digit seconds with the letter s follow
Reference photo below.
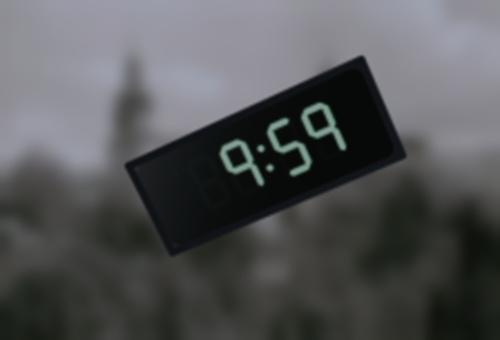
9h59
